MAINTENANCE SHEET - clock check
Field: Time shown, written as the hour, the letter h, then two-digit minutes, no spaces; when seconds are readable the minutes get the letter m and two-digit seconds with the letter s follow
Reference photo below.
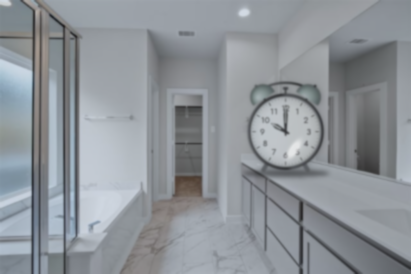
10h00
